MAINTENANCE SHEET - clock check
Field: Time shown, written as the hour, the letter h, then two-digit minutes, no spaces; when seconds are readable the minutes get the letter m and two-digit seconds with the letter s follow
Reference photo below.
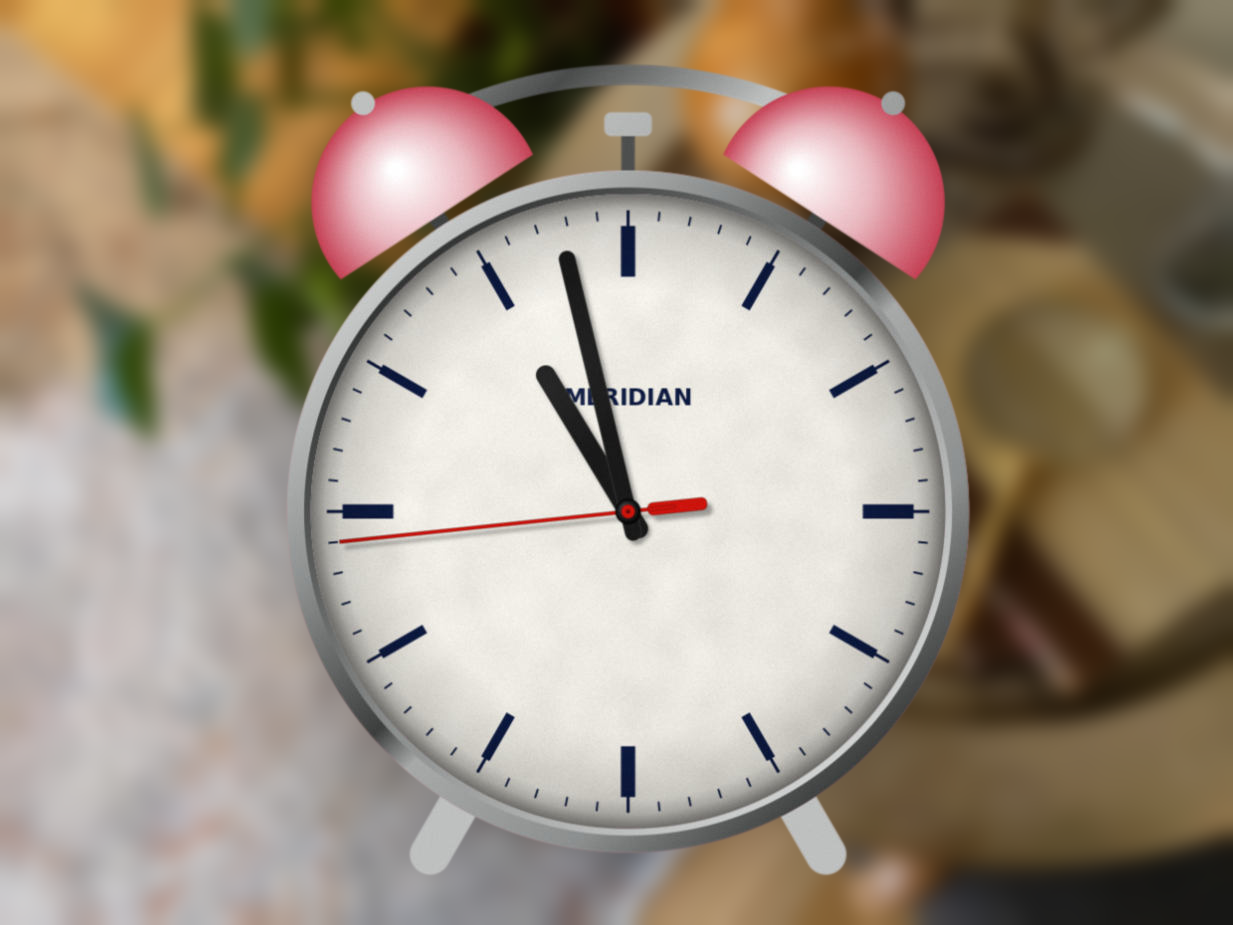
10h57m44s
